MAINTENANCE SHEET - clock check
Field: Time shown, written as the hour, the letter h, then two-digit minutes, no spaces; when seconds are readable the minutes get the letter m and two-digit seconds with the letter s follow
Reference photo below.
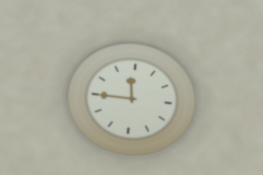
11h45
